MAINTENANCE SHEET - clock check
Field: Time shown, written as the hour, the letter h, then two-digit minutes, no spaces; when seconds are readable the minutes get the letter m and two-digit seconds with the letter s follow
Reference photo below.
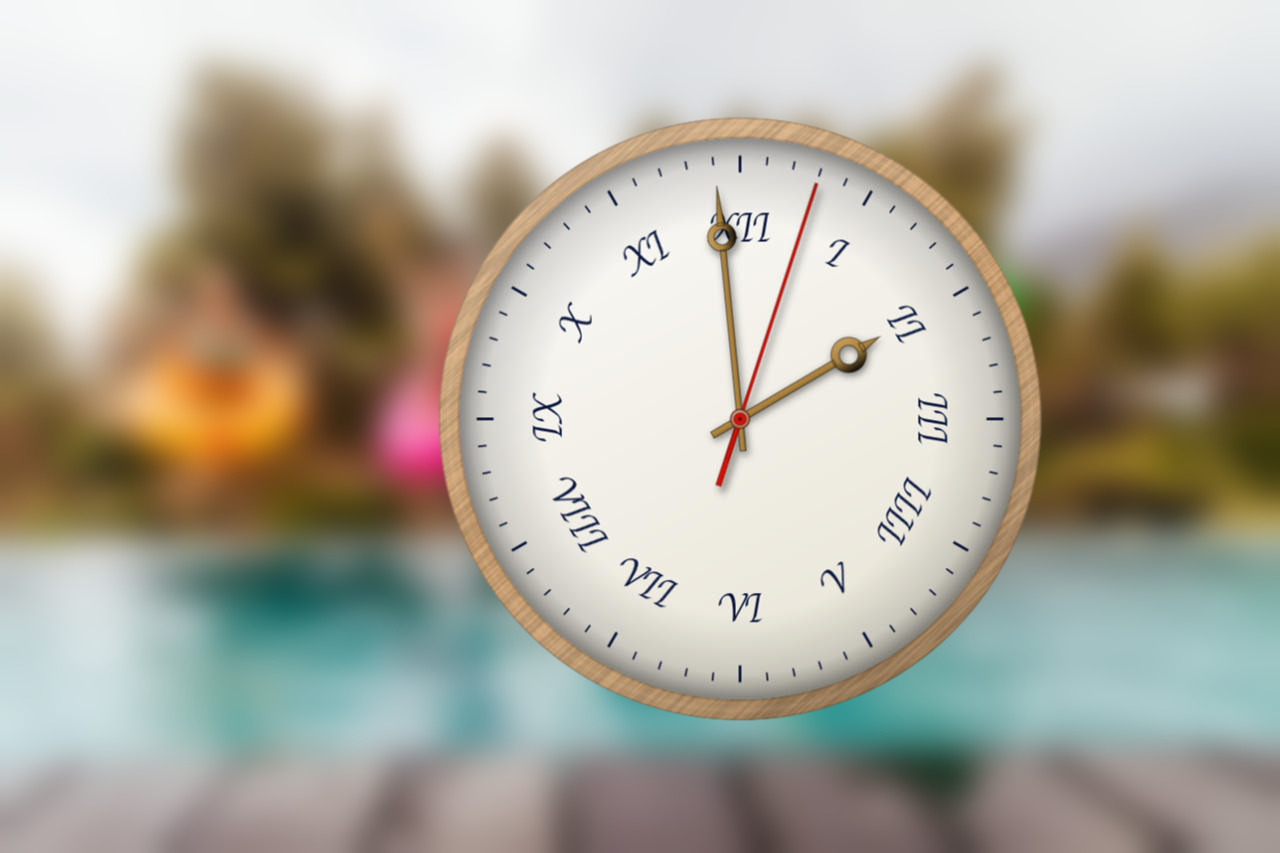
1h59m03s
